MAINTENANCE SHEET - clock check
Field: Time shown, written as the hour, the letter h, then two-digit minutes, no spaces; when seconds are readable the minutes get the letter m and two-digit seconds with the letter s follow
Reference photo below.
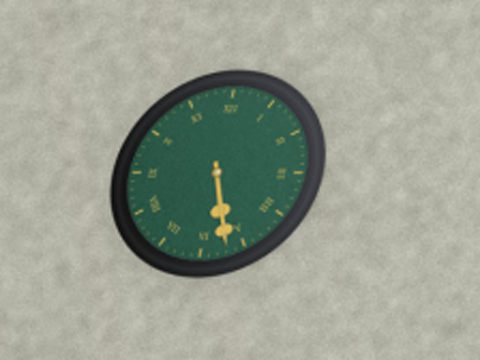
5h27
